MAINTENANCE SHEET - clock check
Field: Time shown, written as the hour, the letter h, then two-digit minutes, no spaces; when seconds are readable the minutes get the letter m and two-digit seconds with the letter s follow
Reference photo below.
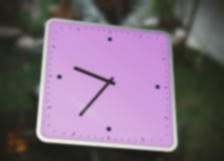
9h36
